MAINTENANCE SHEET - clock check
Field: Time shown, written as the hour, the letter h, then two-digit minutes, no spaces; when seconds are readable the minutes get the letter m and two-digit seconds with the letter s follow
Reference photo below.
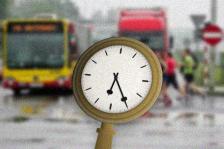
6h25
